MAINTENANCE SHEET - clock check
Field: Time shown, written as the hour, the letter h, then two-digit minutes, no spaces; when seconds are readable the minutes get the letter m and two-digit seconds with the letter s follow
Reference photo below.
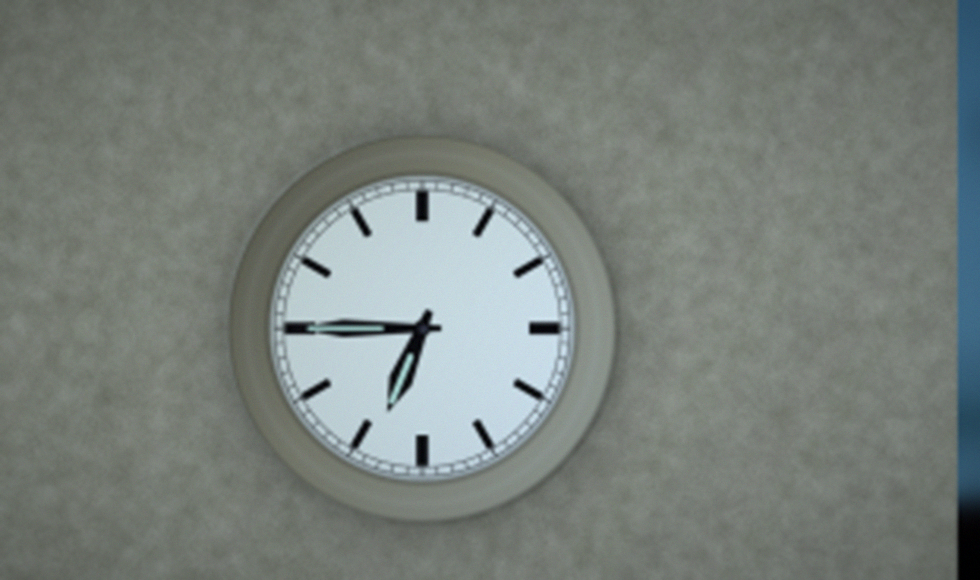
6h45
